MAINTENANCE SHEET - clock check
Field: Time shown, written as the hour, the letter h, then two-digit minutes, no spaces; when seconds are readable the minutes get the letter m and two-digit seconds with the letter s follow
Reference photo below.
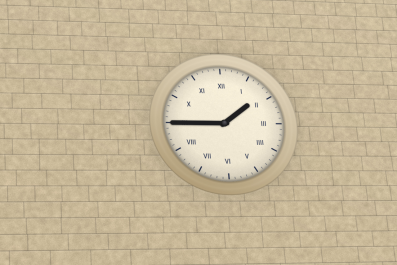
1h45
